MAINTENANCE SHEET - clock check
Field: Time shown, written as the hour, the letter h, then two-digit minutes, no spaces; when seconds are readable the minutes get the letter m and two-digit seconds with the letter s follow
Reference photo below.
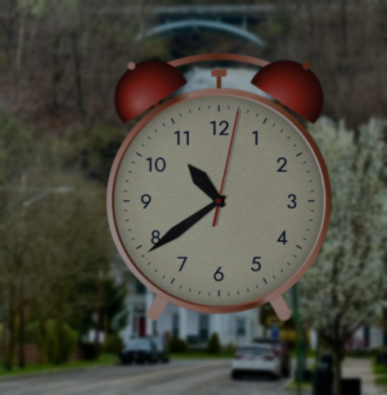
10h39m02s
